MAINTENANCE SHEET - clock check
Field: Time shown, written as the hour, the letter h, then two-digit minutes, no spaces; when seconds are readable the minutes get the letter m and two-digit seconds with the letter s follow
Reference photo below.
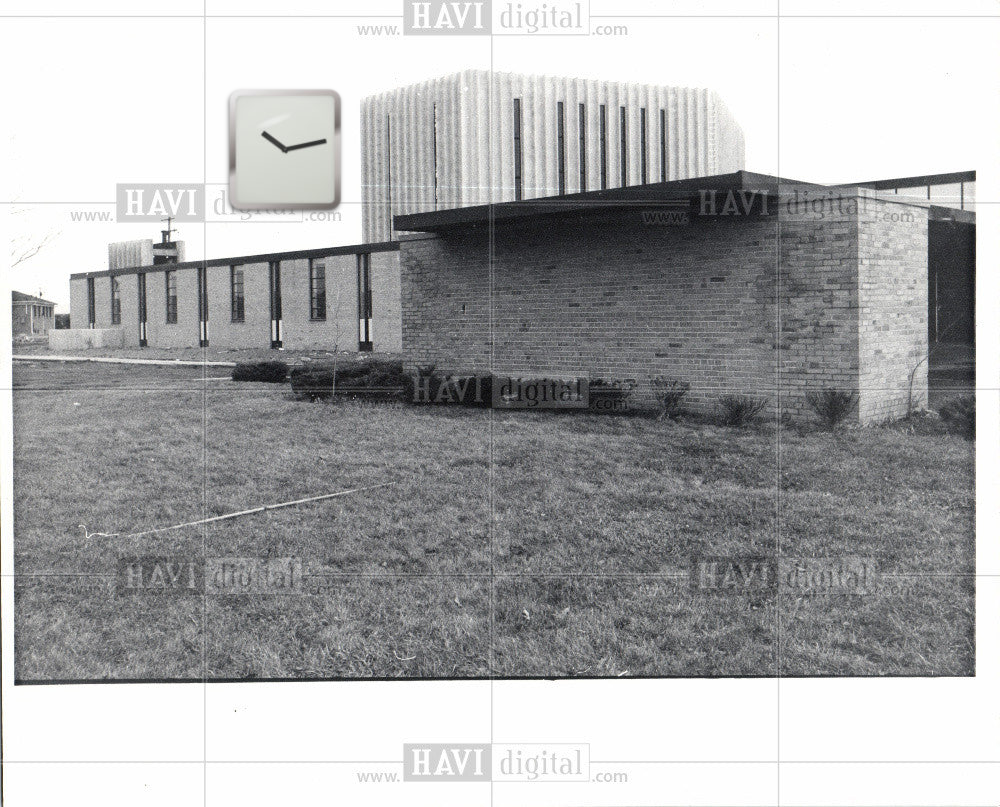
10h13
